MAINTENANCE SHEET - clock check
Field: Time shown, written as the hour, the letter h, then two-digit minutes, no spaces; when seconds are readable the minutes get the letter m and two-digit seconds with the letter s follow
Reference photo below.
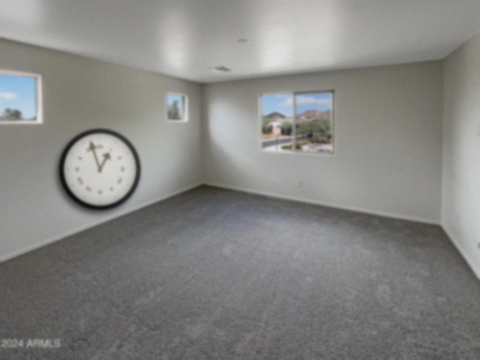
12h57
